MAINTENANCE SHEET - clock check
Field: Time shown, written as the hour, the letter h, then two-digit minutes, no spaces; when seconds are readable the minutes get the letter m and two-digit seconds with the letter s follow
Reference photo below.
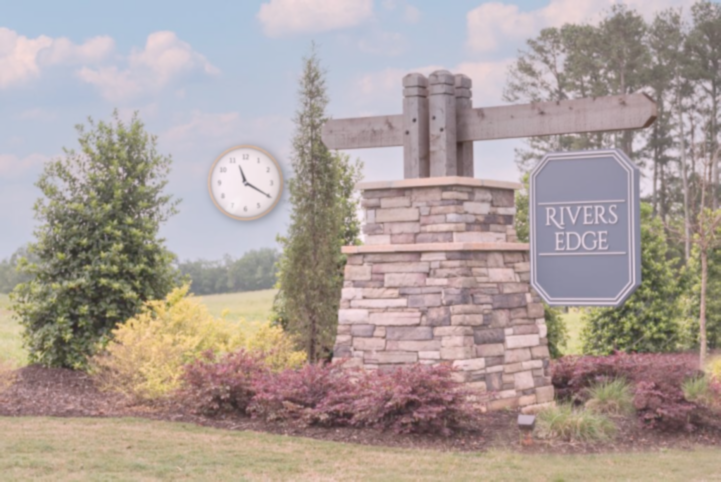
11h20
